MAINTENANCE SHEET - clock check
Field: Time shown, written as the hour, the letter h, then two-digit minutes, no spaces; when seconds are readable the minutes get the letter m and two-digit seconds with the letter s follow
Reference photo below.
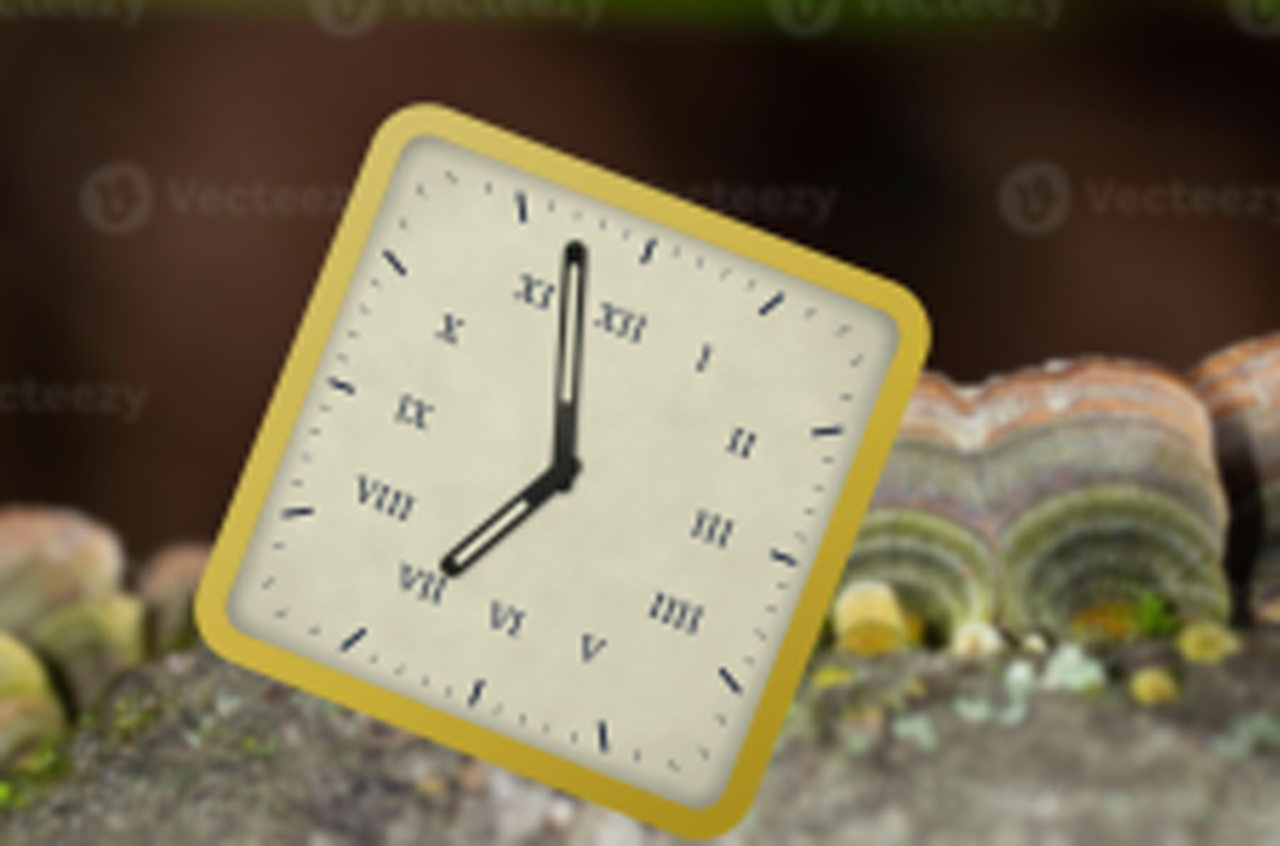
6h57
